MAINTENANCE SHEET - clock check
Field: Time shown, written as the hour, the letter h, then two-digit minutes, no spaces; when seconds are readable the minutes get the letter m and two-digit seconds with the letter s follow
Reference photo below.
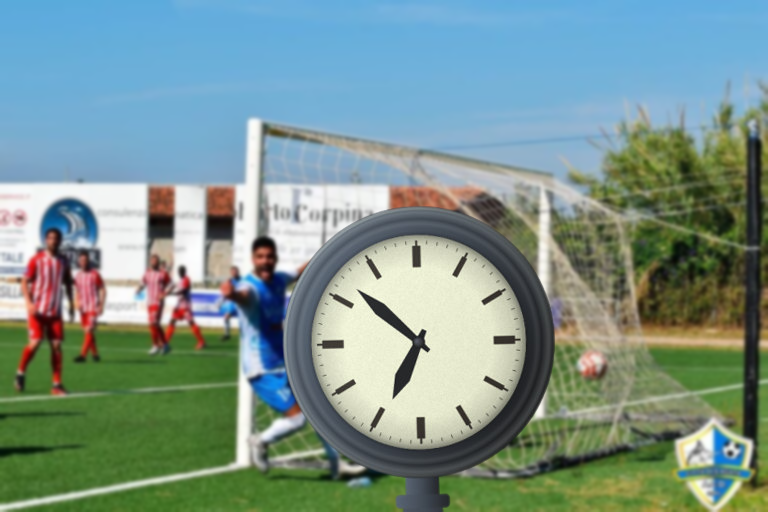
6h52
